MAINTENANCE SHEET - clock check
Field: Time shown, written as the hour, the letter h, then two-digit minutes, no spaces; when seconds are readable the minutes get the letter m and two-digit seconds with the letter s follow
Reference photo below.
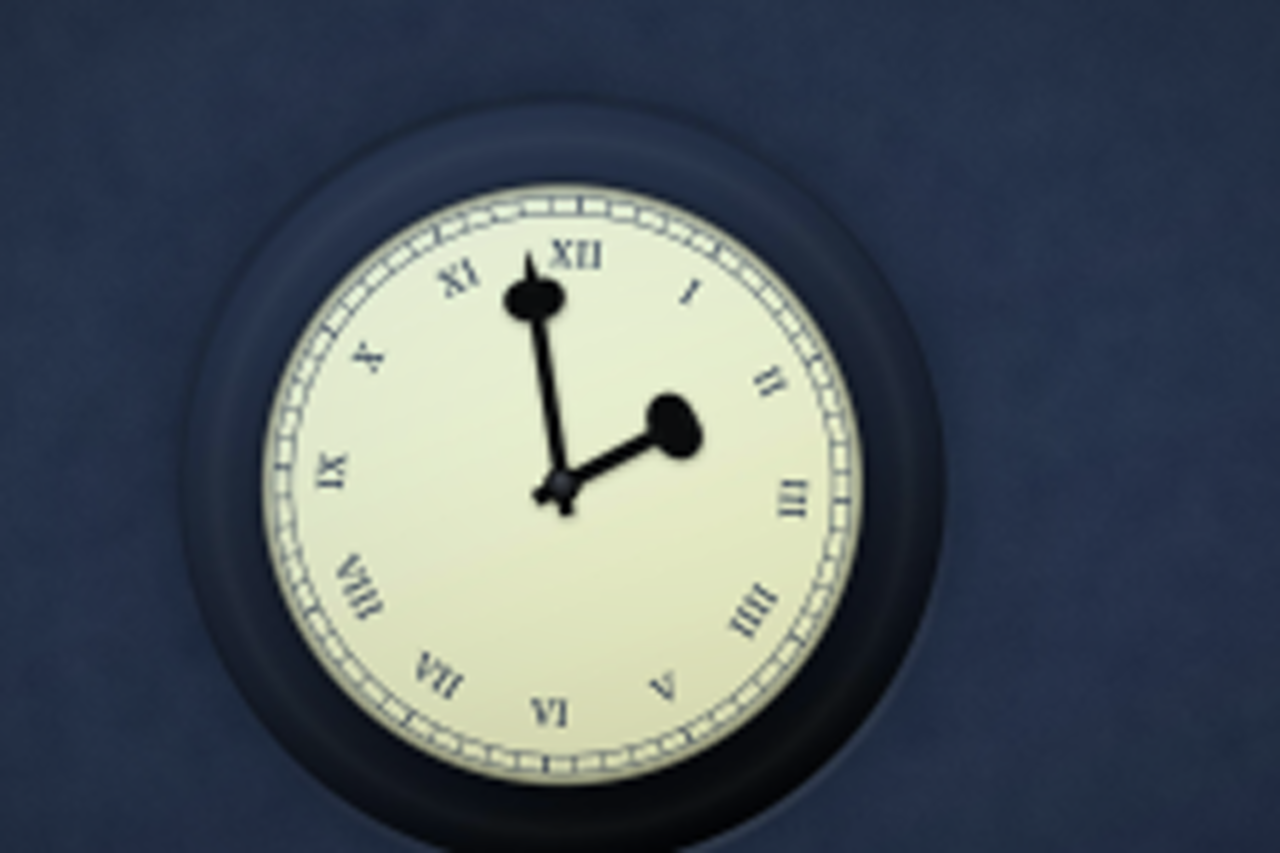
1h58
